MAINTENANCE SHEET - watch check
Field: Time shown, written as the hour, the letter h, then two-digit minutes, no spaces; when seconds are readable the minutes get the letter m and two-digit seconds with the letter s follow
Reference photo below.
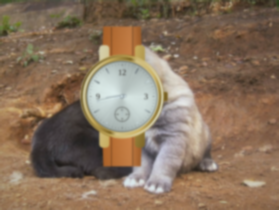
8h43
